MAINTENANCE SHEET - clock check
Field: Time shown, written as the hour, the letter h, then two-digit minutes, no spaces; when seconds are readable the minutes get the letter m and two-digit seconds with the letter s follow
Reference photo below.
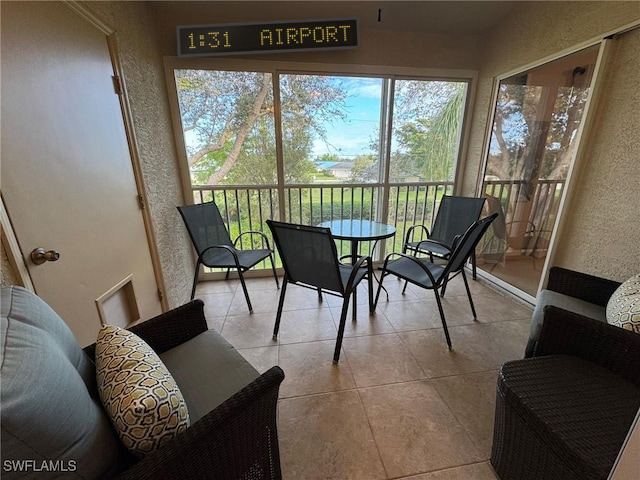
1h31
